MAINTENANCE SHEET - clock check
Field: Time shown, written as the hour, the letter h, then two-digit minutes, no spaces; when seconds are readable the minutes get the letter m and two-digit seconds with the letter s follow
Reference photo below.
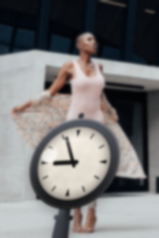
8h56
